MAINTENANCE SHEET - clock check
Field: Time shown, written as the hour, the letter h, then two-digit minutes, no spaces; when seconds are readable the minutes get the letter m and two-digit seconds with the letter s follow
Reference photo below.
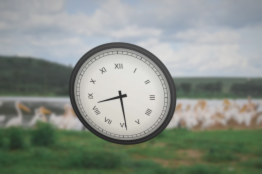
8h29
